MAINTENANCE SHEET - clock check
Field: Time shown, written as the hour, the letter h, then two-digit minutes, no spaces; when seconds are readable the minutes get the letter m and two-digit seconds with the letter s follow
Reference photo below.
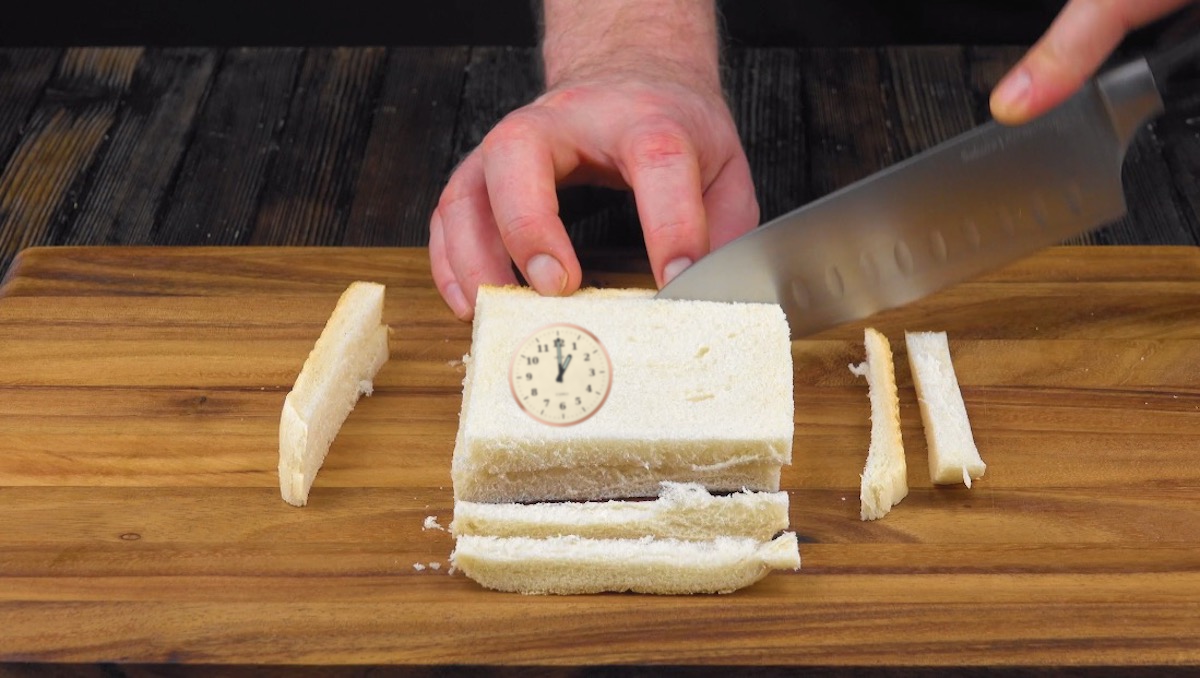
1h00
